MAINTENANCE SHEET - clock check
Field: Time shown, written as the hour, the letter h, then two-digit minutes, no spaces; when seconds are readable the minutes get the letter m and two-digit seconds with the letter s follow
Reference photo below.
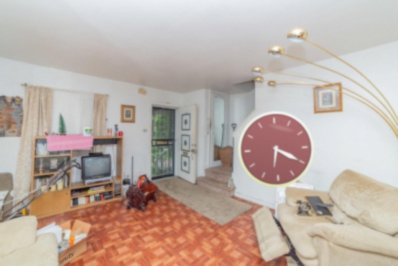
6h20
